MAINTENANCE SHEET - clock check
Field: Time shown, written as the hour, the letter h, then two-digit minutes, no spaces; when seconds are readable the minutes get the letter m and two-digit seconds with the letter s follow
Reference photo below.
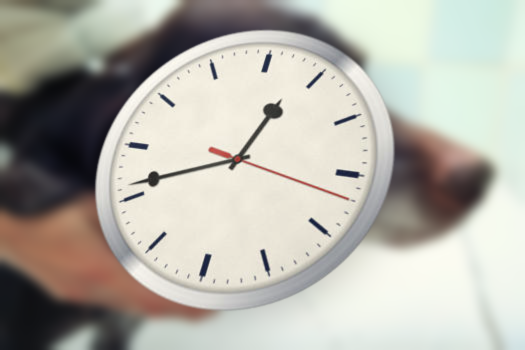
12h41m17s
